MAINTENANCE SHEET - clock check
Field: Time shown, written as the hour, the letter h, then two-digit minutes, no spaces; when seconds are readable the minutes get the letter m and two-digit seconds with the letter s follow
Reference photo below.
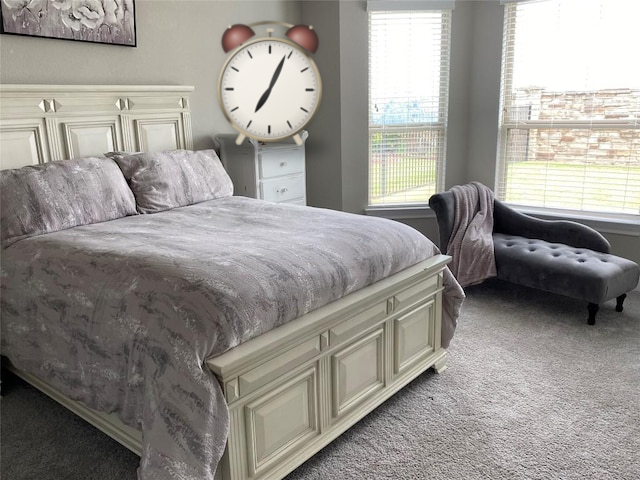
7h04
